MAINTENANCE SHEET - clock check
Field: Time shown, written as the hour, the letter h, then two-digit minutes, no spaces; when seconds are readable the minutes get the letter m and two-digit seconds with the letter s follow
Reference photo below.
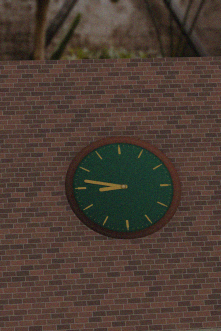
8h47
